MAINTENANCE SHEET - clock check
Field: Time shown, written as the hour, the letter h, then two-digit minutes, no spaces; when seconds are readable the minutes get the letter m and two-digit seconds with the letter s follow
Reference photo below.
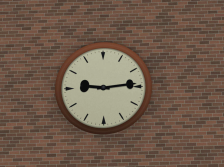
9h14
